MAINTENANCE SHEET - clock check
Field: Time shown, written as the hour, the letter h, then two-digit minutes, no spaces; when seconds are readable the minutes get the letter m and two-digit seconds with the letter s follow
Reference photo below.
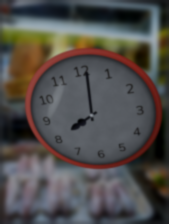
8h01
